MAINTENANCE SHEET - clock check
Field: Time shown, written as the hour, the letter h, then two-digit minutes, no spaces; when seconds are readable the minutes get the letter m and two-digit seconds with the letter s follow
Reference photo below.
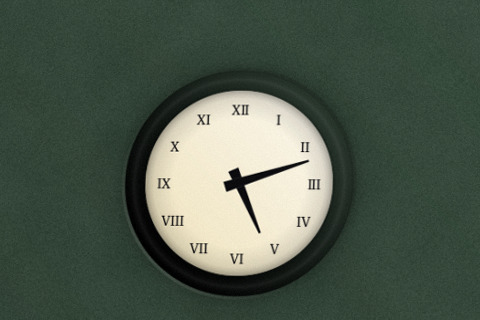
5h12
